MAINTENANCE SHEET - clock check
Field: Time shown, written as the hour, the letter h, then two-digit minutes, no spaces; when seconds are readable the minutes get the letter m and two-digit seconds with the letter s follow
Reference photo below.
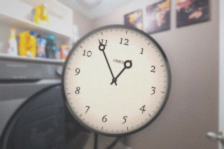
12h54
